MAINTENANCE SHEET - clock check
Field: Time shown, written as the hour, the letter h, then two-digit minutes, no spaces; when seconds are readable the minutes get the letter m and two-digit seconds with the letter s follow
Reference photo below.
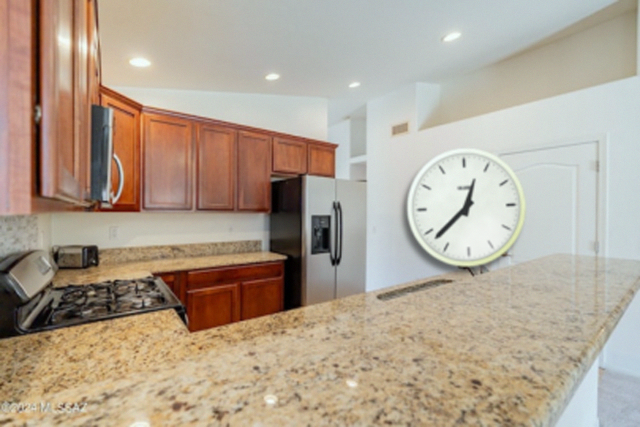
12h38
